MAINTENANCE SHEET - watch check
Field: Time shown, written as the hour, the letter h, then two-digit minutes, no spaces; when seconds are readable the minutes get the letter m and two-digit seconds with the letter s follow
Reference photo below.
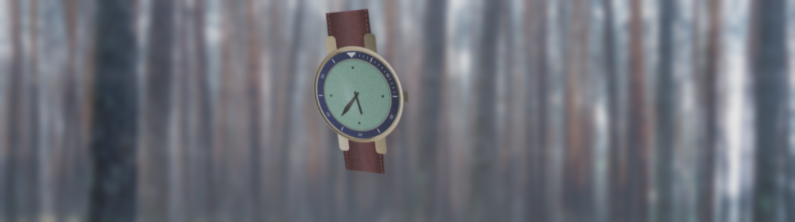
5h37
